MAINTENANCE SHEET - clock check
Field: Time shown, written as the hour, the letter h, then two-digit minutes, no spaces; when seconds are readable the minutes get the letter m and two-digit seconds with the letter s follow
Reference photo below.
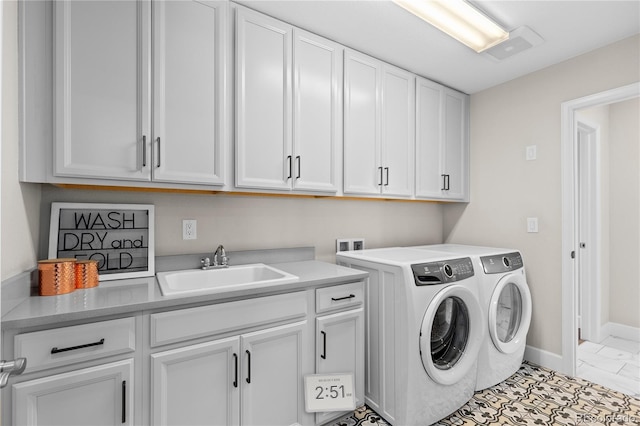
2h51
